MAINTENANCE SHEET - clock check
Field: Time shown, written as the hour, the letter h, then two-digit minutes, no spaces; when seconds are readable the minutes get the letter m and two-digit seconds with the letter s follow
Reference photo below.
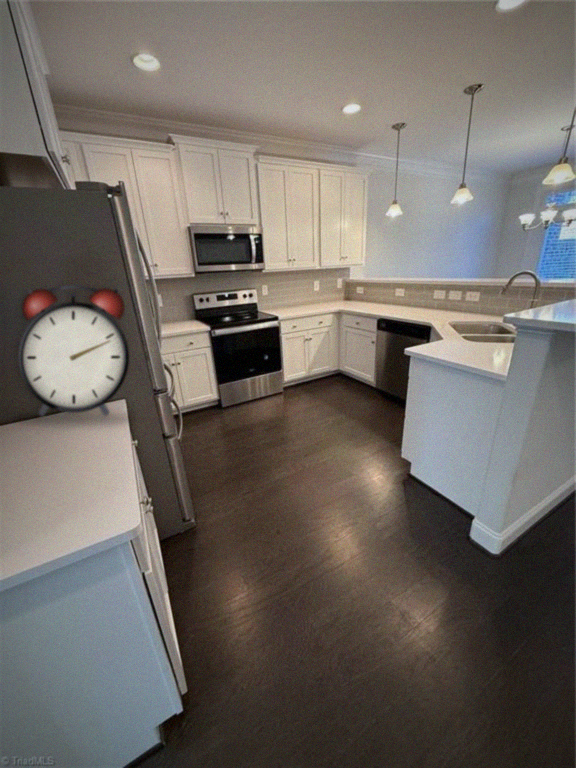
2h11
